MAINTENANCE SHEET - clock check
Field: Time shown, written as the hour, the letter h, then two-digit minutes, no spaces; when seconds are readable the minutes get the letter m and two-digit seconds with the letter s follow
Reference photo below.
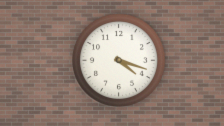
4h18
